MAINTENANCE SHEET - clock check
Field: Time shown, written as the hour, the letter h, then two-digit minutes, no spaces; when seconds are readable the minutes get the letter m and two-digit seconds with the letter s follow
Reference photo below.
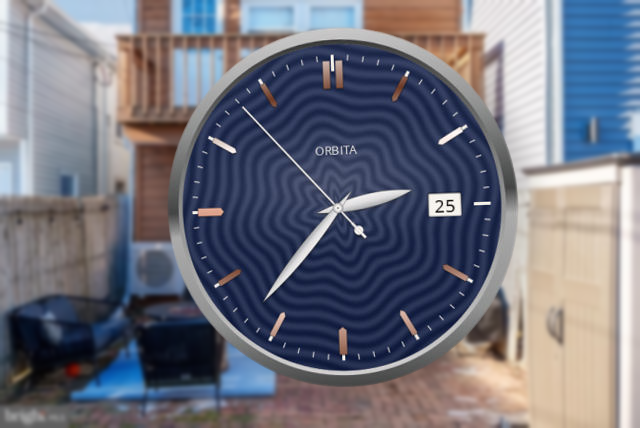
2h36m53s
